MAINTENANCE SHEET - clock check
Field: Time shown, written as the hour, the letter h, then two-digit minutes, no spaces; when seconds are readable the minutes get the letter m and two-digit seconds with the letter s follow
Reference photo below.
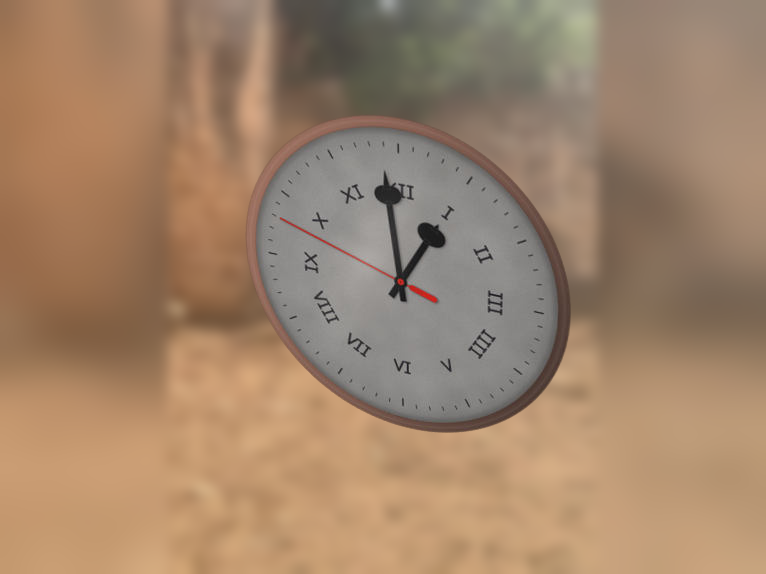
12h58m48s
